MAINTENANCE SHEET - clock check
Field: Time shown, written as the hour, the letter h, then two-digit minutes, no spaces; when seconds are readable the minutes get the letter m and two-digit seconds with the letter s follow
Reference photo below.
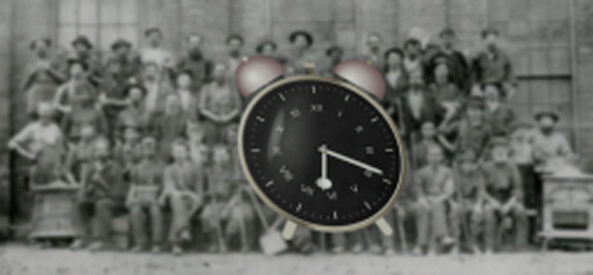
6h19
